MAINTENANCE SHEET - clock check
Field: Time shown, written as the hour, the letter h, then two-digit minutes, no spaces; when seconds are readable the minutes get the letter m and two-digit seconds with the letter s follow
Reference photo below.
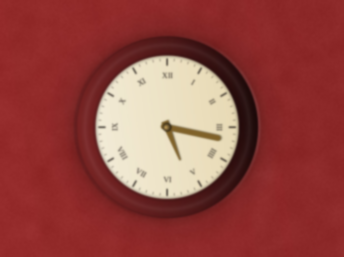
5h17
